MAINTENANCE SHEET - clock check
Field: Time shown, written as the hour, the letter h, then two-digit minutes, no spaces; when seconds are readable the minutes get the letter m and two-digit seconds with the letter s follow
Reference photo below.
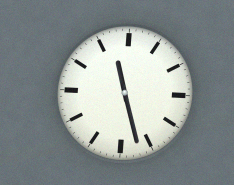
11h27
